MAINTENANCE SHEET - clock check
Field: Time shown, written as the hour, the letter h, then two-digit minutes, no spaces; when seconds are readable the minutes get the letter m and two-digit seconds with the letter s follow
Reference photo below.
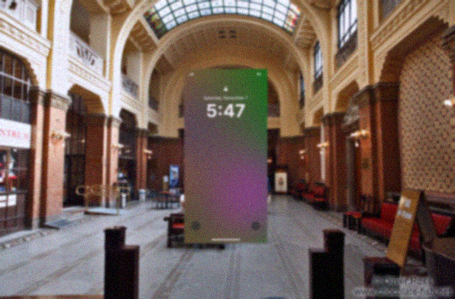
5h47
